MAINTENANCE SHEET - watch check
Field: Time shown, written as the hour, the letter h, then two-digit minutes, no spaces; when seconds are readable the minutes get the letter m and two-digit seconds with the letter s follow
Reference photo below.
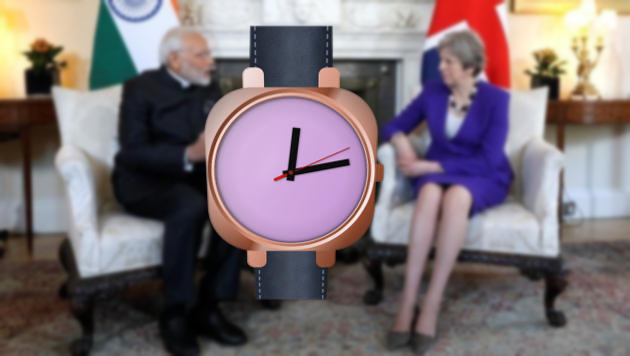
12h13m11s
